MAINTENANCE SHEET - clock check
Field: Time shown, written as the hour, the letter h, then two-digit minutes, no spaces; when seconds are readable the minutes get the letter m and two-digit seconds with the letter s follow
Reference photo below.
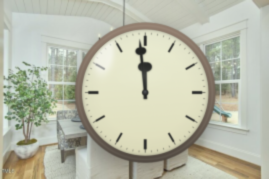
11h59
